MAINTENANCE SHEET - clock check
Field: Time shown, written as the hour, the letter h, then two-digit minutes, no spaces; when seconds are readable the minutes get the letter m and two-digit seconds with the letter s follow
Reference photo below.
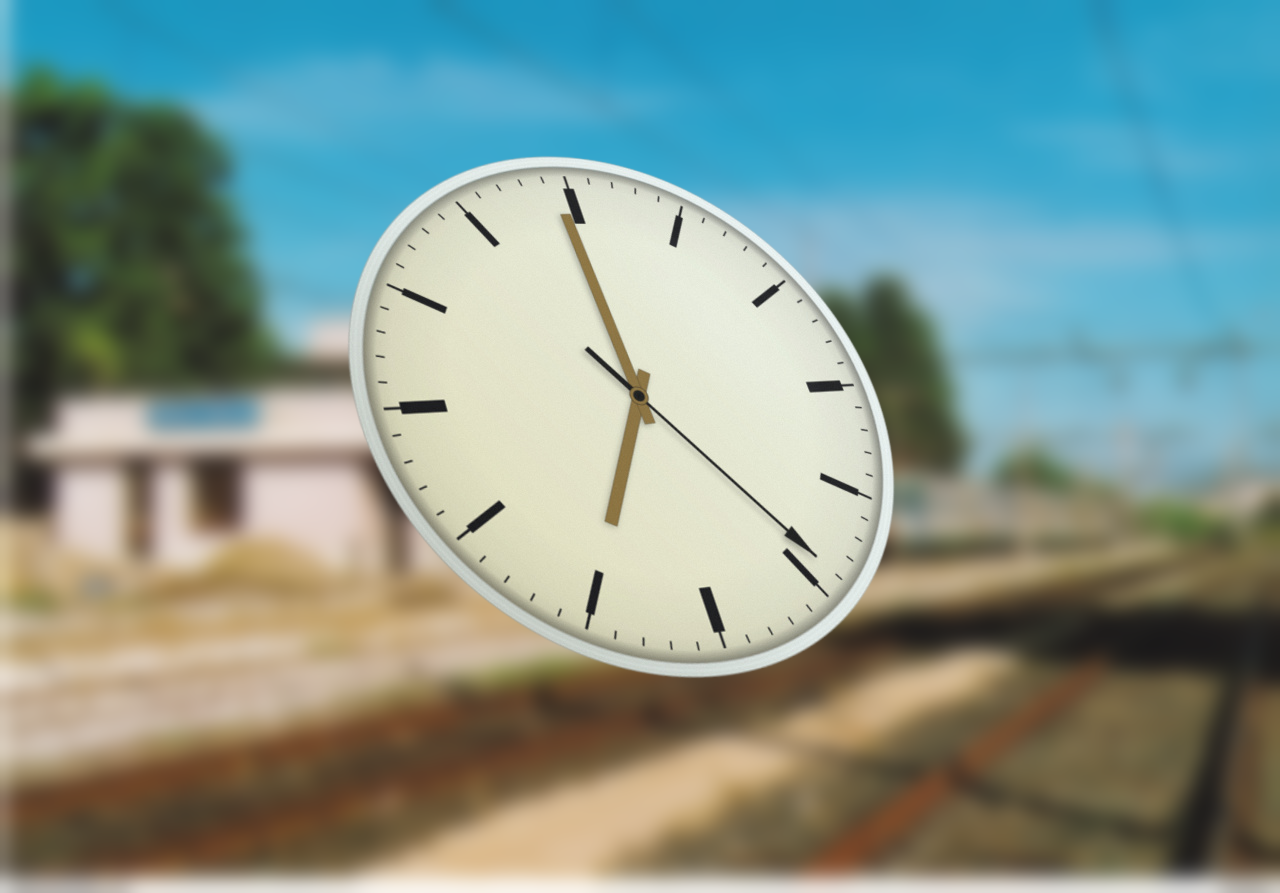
6h59m24s
